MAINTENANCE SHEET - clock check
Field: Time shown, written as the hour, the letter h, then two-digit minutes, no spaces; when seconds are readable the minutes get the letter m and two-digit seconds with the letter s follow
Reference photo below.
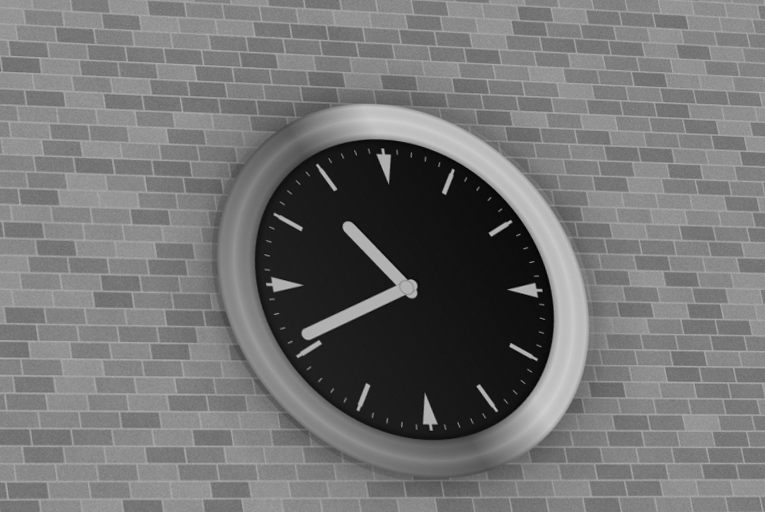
10h41
